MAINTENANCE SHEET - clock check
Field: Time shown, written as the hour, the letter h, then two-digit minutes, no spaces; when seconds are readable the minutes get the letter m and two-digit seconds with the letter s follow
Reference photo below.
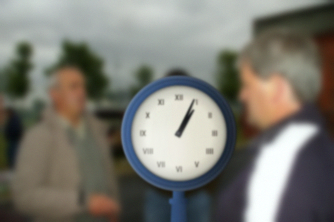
1h04
